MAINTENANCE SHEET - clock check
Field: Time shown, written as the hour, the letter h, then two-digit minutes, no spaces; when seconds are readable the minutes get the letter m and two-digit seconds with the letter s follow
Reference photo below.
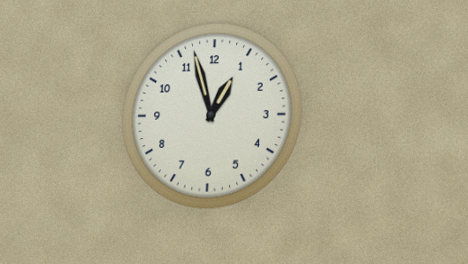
12h57
